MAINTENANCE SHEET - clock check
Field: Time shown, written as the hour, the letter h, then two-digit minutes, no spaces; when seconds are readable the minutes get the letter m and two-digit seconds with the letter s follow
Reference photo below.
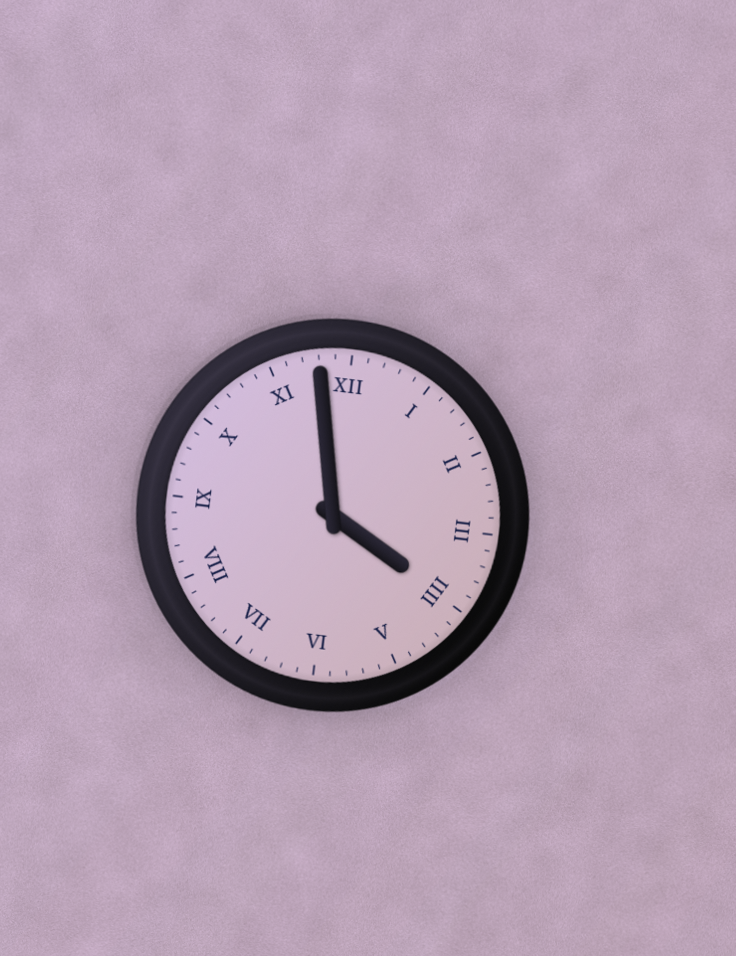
3h58
